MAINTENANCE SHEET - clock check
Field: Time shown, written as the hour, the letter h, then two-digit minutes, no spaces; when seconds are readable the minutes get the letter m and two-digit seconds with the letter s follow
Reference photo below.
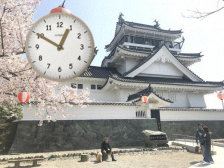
12h50
